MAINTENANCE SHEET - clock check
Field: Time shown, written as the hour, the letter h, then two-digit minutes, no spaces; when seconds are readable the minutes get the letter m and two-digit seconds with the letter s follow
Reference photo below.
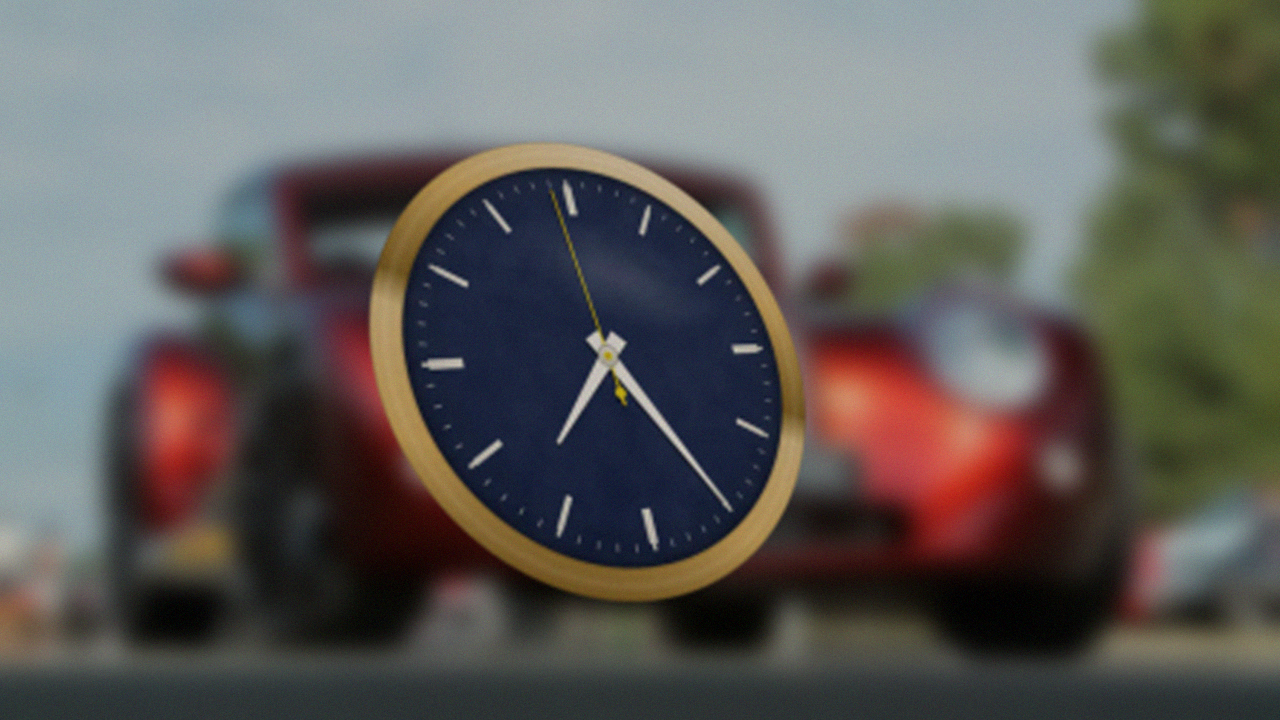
7h24m59s
